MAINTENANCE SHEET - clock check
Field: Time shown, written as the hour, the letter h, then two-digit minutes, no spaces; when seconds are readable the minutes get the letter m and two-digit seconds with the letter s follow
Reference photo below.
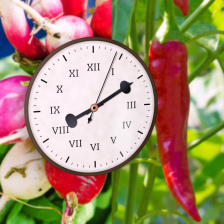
8h10m04s
